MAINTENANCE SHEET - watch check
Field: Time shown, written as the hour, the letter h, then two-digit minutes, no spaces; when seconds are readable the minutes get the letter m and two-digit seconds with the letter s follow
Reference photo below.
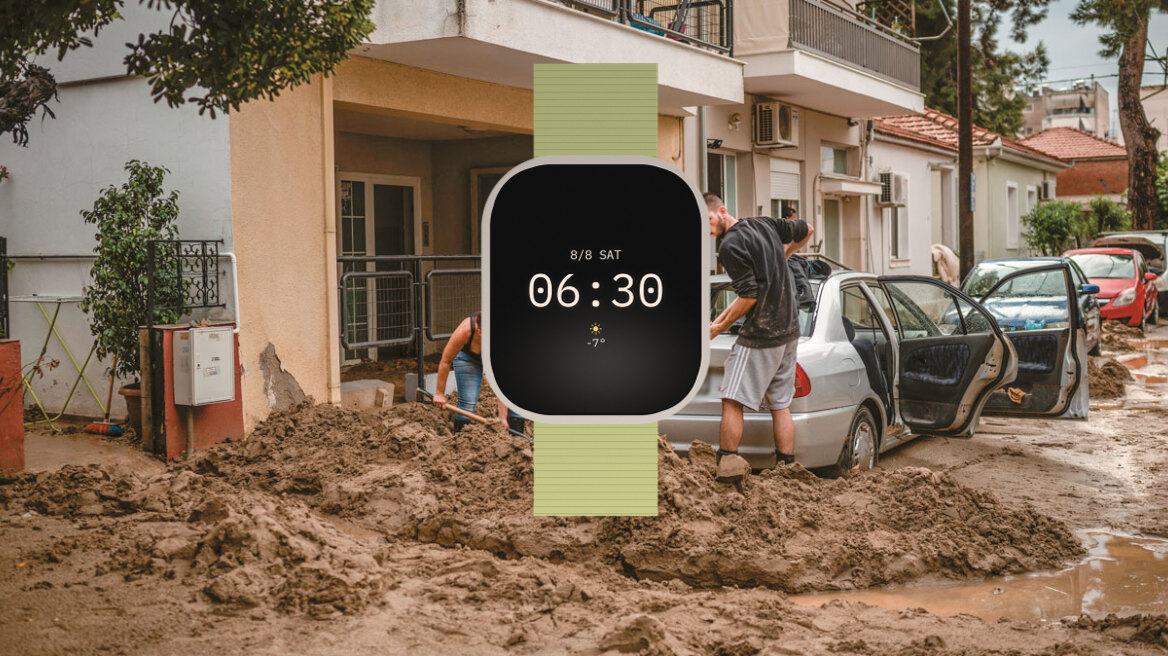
6h30
